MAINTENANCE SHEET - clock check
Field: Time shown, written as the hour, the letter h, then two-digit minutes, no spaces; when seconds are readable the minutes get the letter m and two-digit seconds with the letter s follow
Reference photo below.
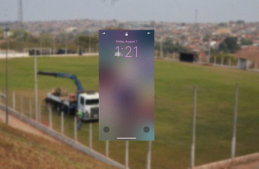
1h21
